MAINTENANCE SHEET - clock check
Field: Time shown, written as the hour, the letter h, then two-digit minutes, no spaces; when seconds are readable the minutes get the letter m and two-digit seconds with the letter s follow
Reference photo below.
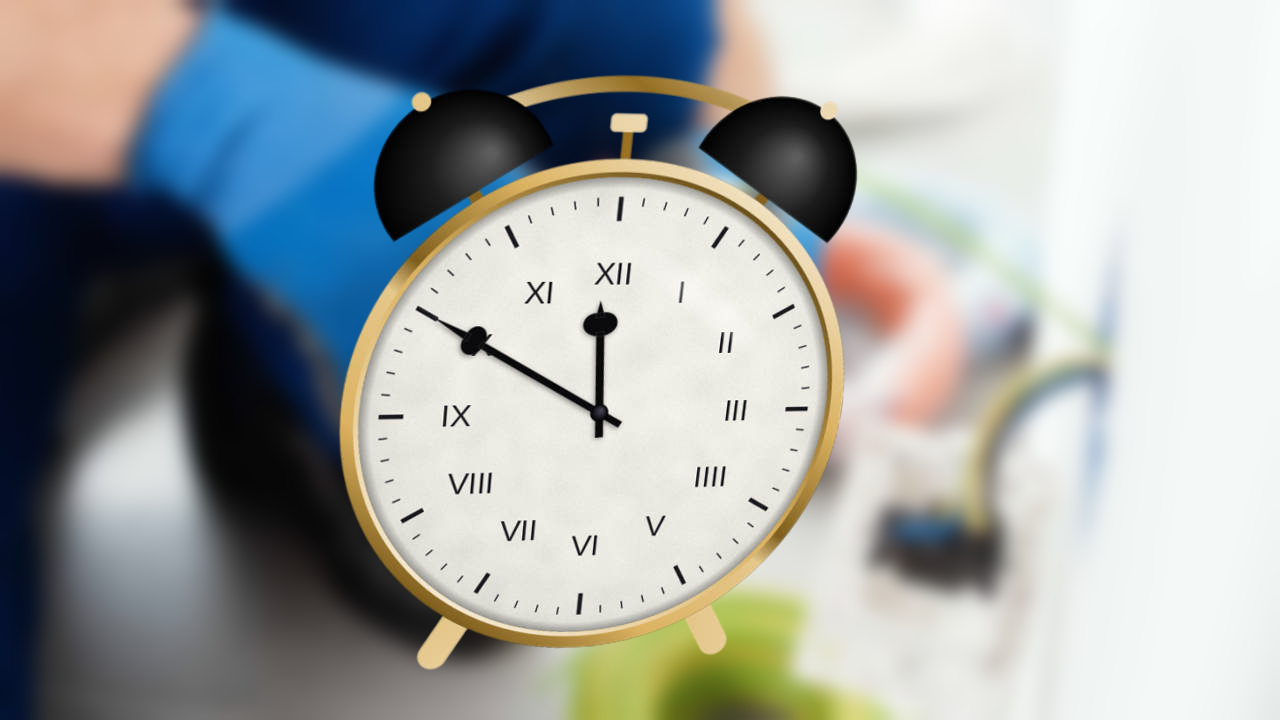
11h50
